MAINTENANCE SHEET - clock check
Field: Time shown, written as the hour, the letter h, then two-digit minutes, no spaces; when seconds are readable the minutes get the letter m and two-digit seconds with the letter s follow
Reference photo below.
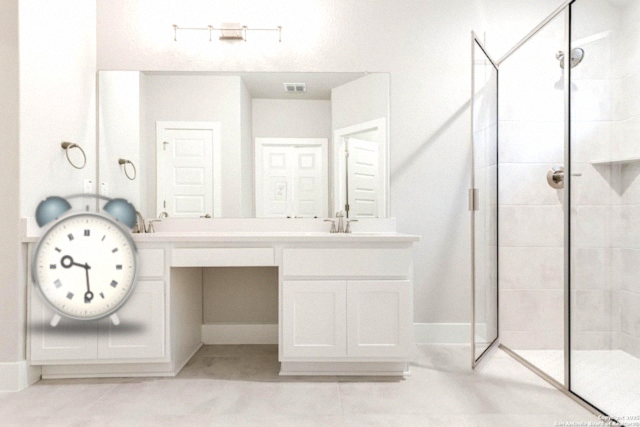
9h29
